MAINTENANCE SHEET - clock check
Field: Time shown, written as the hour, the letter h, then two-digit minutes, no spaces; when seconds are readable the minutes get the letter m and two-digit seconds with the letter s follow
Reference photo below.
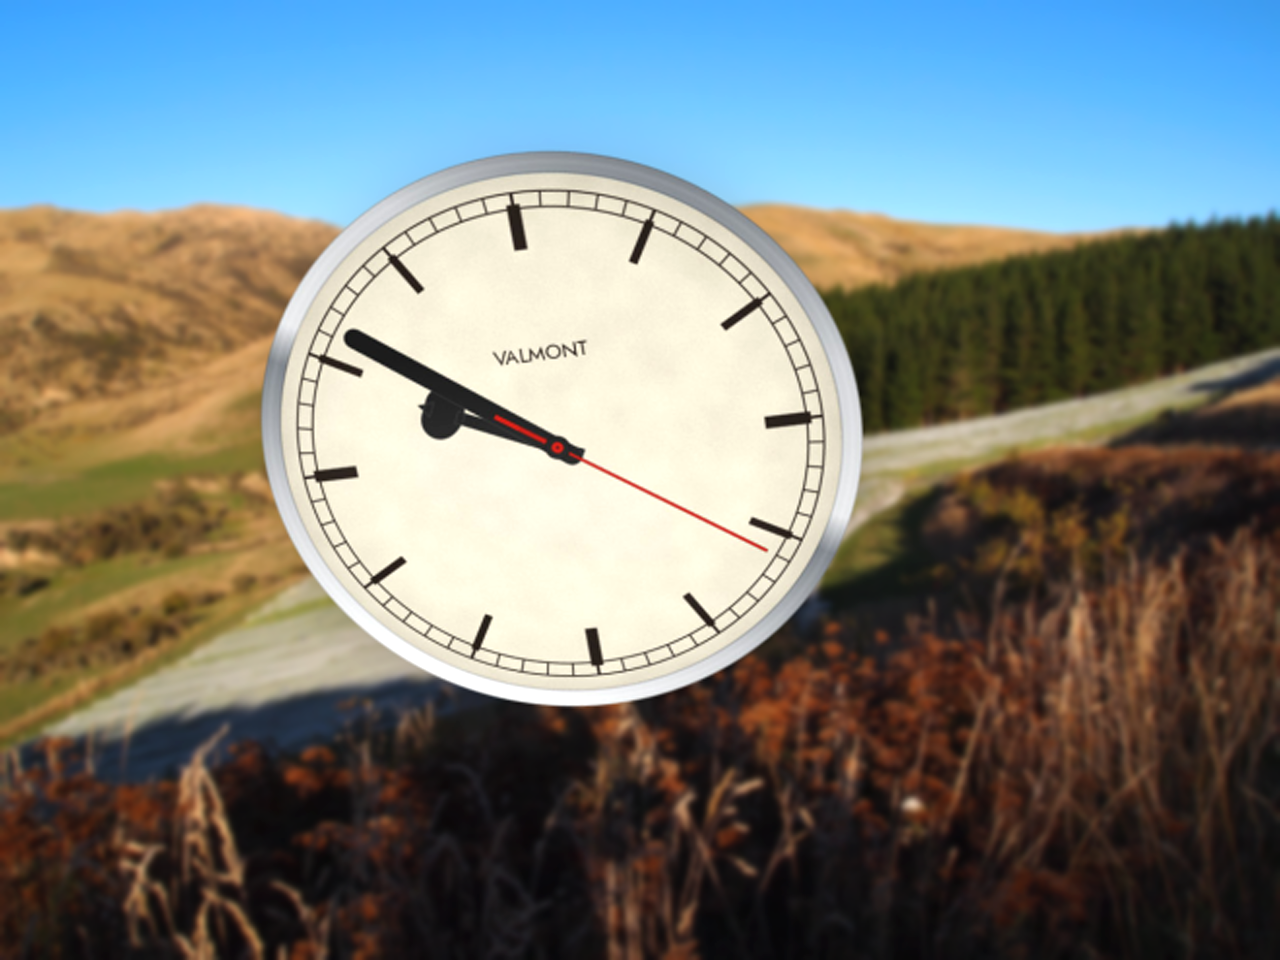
9h51m21s
